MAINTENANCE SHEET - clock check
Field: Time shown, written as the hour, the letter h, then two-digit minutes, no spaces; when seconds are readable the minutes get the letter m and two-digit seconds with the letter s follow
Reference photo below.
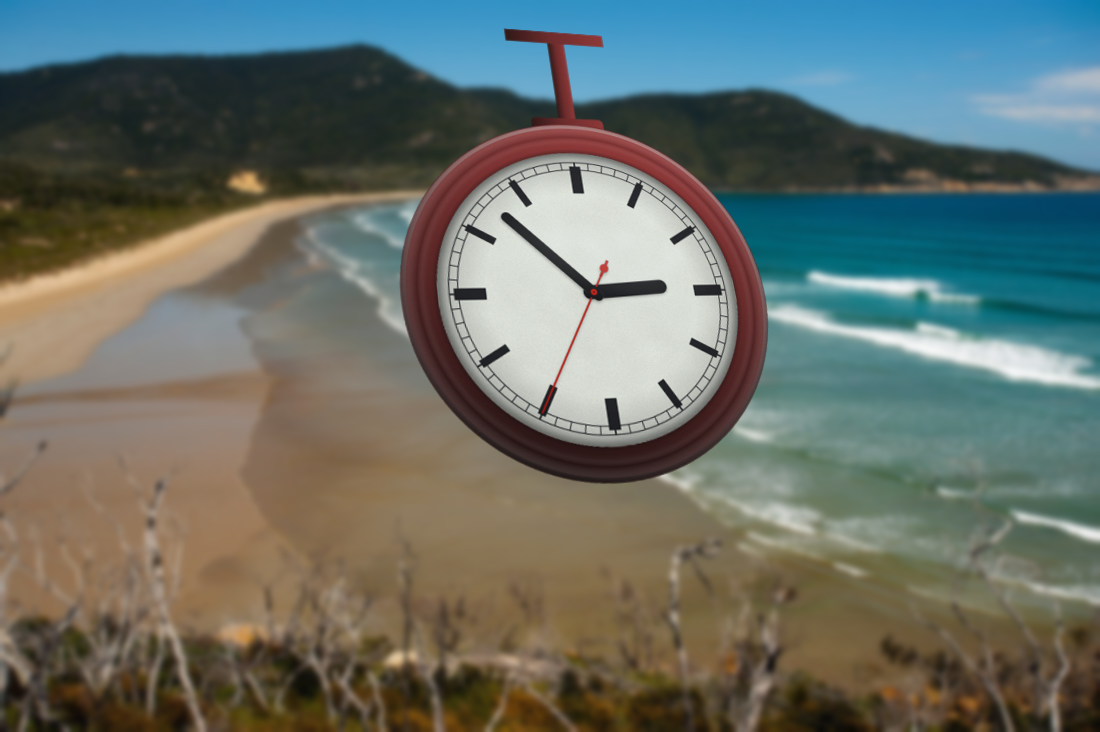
2h52m35s
